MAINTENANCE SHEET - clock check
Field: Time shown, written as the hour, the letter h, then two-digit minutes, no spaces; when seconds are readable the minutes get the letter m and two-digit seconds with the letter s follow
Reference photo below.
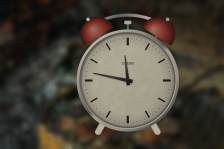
11h47
